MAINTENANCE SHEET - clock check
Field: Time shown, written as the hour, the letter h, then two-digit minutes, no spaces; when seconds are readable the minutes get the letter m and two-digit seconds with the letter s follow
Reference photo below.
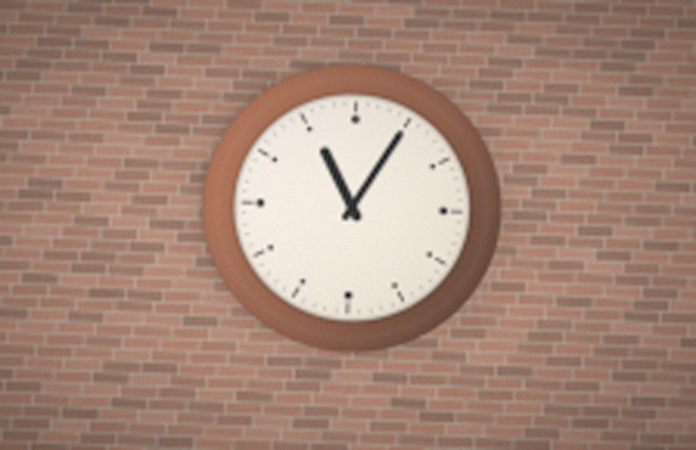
11h05
